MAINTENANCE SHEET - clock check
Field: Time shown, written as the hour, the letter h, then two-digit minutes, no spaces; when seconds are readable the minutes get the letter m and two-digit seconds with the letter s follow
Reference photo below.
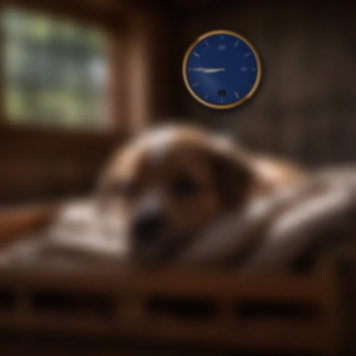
8h45
